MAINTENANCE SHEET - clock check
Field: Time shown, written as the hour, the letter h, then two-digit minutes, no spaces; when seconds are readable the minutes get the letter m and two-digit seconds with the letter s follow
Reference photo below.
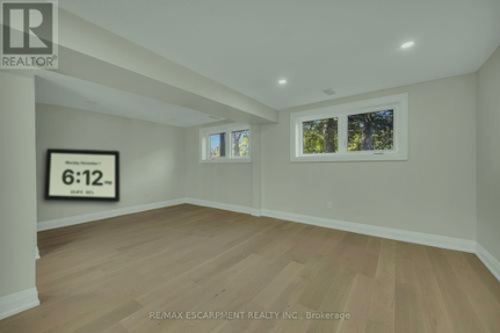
6h12
